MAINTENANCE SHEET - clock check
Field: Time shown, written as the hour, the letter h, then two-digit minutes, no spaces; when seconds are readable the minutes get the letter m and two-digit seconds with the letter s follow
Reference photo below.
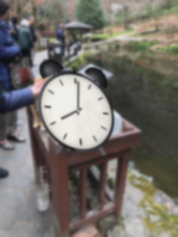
8h01
